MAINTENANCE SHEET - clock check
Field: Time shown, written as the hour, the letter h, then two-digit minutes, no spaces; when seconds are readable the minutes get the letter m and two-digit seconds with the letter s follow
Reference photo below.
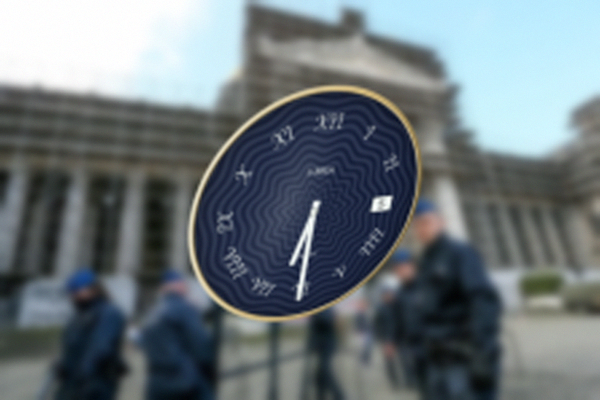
6h30
